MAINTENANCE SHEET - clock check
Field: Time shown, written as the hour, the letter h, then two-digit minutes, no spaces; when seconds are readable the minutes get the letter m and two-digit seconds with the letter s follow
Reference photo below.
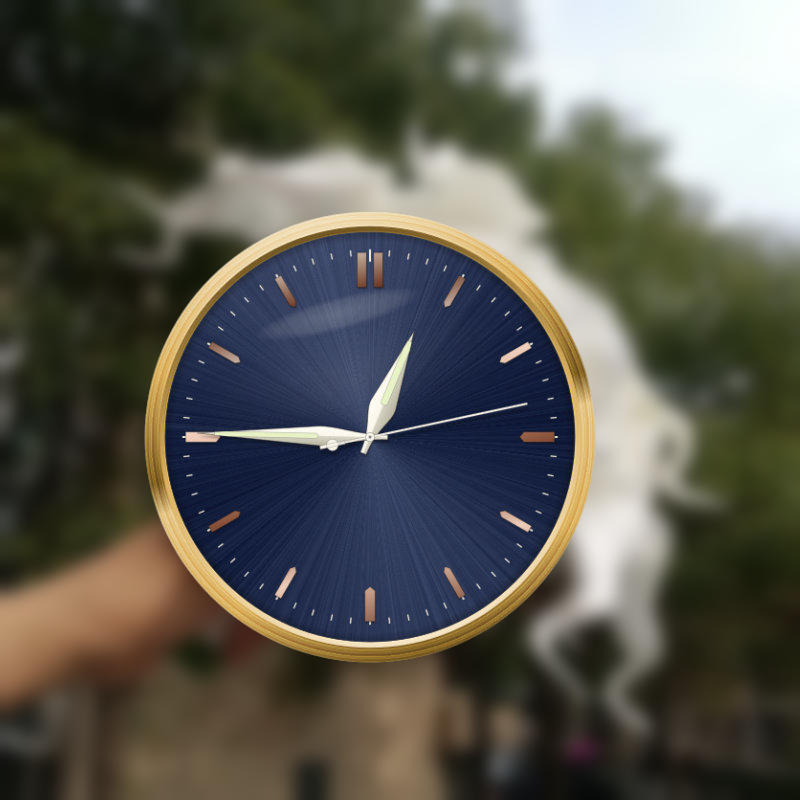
12h45m13s
